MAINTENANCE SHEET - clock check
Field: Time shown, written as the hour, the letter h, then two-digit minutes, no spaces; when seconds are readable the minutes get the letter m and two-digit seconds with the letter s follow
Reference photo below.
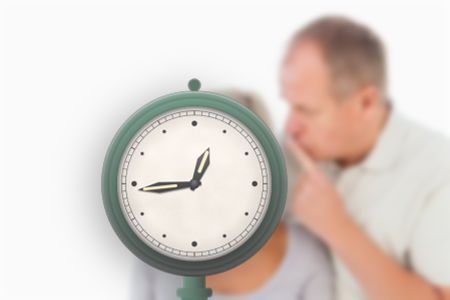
12h44
